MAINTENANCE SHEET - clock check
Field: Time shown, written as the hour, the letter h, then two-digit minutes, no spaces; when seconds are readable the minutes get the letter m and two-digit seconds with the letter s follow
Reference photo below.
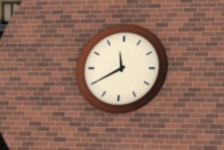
11h40
